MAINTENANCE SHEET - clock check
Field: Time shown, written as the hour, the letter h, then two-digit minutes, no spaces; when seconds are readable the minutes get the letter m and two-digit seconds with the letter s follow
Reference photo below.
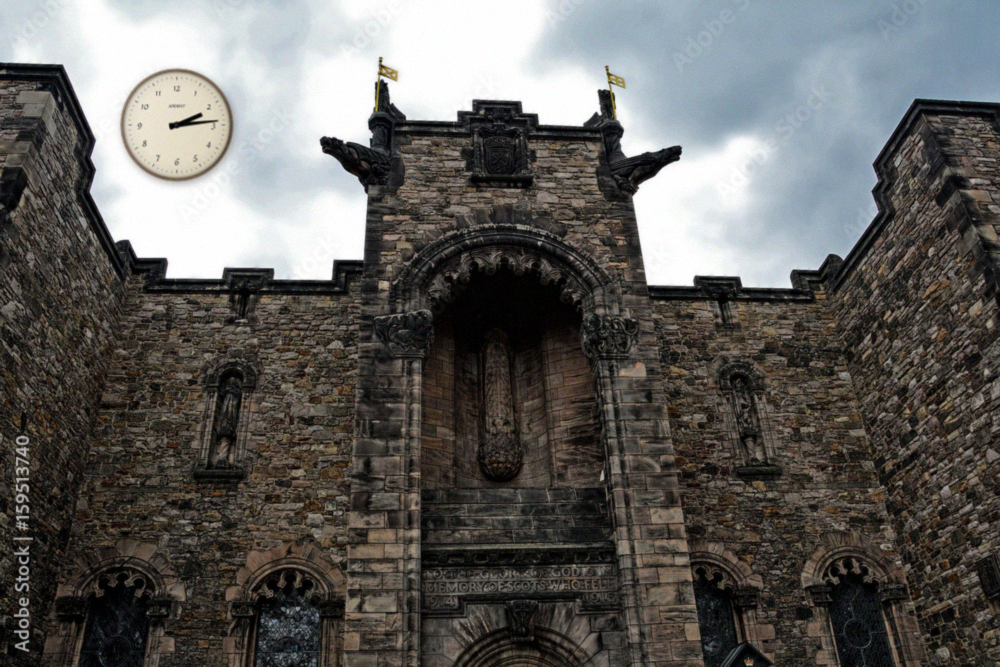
2h14
